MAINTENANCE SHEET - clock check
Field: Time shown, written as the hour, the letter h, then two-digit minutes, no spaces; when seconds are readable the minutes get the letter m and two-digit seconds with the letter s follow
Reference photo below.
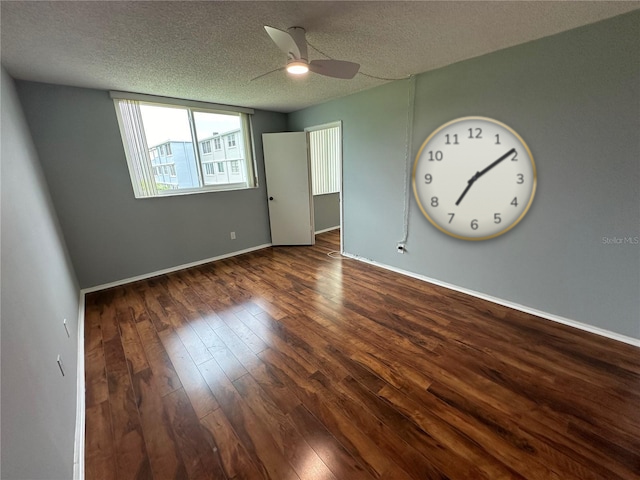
7h09
